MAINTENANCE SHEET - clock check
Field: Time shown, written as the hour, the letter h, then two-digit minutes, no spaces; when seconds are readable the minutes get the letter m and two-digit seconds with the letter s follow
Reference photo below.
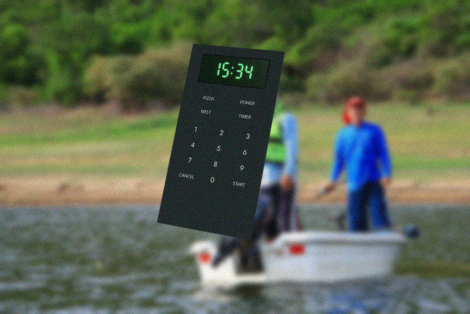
15h34
